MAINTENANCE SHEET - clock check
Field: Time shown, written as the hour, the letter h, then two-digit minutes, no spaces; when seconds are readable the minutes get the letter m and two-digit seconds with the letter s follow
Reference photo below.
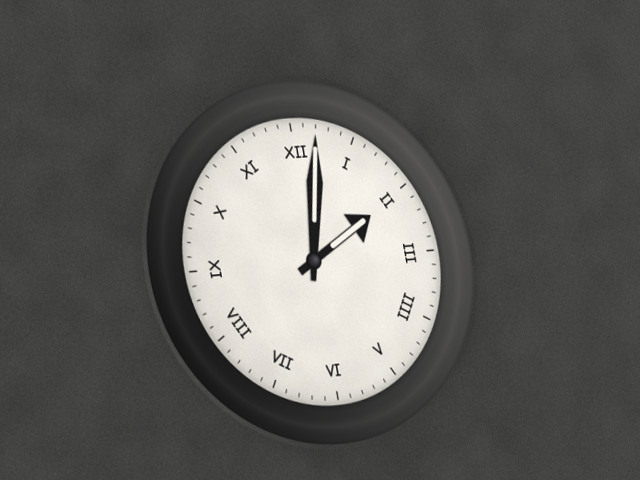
2h02
